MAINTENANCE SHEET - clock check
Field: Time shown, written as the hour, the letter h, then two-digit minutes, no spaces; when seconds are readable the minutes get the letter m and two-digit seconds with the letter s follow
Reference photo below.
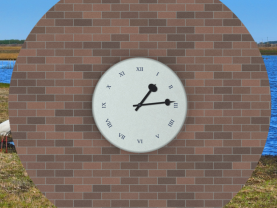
1h14
